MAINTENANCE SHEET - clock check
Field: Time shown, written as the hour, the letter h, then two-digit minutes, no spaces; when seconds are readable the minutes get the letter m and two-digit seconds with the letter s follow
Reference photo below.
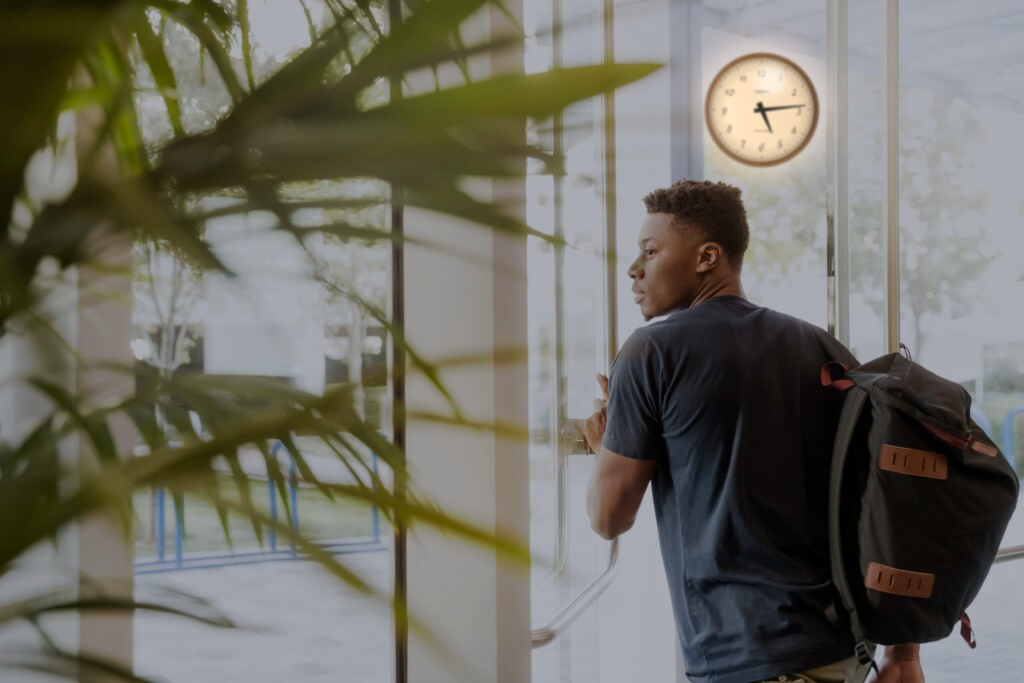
5h14
